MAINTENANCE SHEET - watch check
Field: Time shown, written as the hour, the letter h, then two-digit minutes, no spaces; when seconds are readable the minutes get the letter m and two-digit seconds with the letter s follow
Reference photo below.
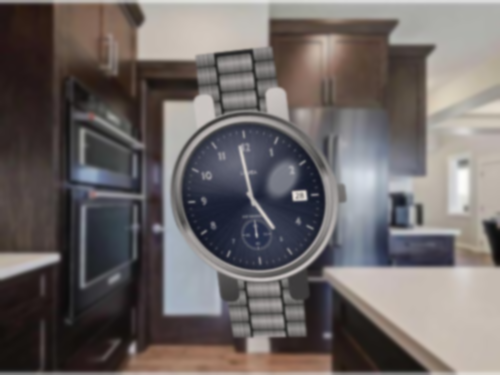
4h59
